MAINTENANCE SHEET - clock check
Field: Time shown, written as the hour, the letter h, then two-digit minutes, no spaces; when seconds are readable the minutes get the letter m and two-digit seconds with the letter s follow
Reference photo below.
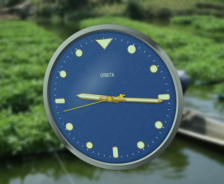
9h15m43s
